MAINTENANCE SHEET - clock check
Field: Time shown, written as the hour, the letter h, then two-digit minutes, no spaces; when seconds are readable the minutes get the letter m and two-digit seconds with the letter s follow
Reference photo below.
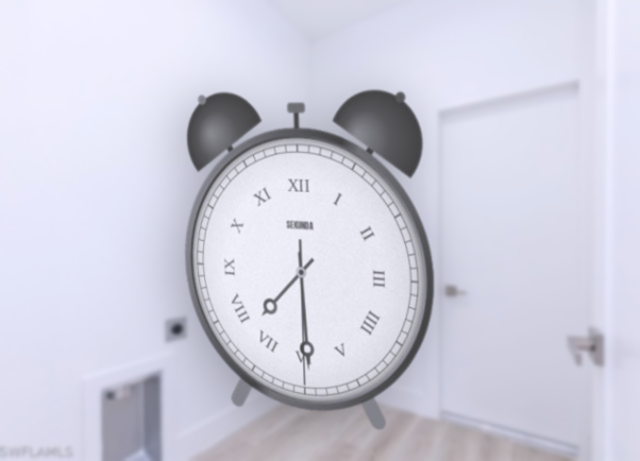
7h29m30s
